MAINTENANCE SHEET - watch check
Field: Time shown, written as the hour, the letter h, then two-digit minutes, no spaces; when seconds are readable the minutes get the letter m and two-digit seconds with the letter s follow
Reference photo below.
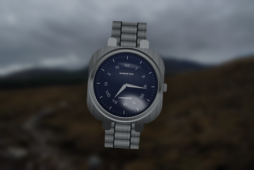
7h16
